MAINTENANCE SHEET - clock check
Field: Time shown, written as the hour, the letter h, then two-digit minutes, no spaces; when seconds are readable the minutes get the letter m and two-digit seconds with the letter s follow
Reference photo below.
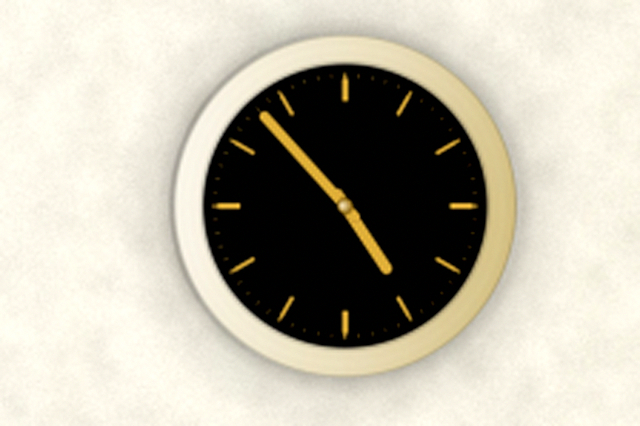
4h53
